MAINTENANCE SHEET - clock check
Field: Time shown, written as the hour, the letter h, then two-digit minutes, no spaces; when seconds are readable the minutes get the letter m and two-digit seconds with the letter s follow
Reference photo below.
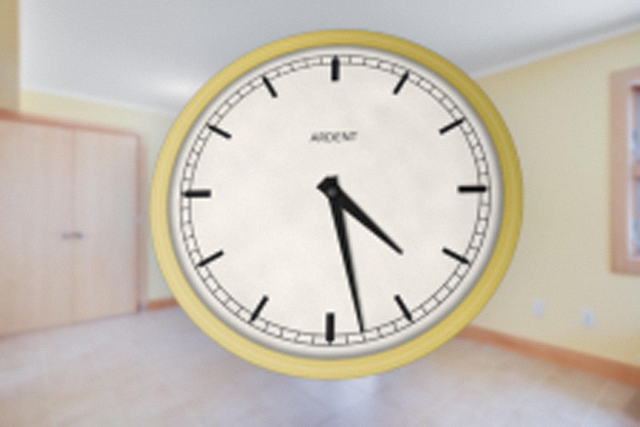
4h28
